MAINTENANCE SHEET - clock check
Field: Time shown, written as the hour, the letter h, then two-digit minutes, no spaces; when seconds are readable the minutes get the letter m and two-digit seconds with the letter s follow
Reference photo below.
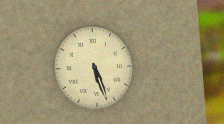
5h27
